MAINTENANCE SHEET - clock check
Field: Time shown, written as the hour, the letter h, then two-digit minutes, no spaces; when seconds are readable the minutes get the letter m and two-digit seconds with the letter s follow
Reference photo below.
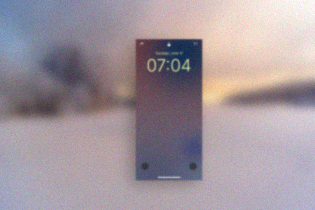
7h04
